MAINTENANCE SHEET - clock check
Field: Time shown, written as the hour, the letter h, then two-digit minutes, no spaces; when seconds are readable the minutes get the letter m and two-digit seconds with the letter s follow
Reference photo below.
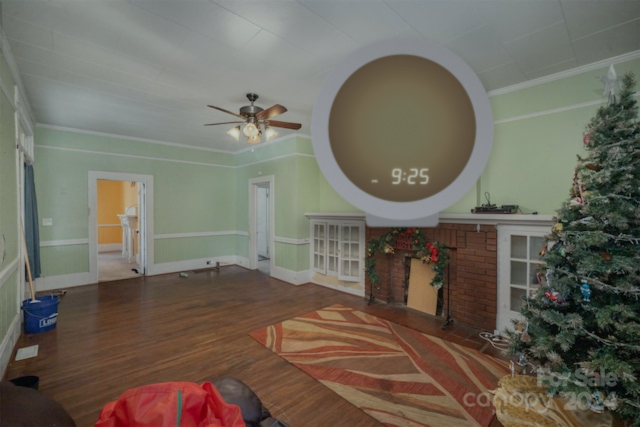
9h25
